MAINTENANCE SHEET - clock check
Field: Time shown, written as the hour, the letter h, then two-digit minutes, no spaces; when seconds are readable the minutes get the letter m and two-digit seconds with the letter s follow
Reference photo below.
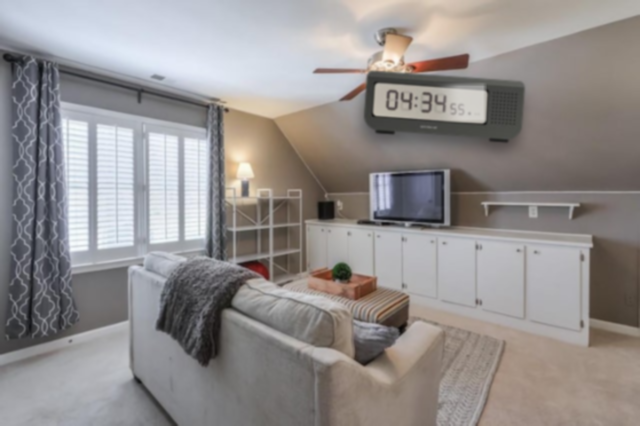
4h34m55s
